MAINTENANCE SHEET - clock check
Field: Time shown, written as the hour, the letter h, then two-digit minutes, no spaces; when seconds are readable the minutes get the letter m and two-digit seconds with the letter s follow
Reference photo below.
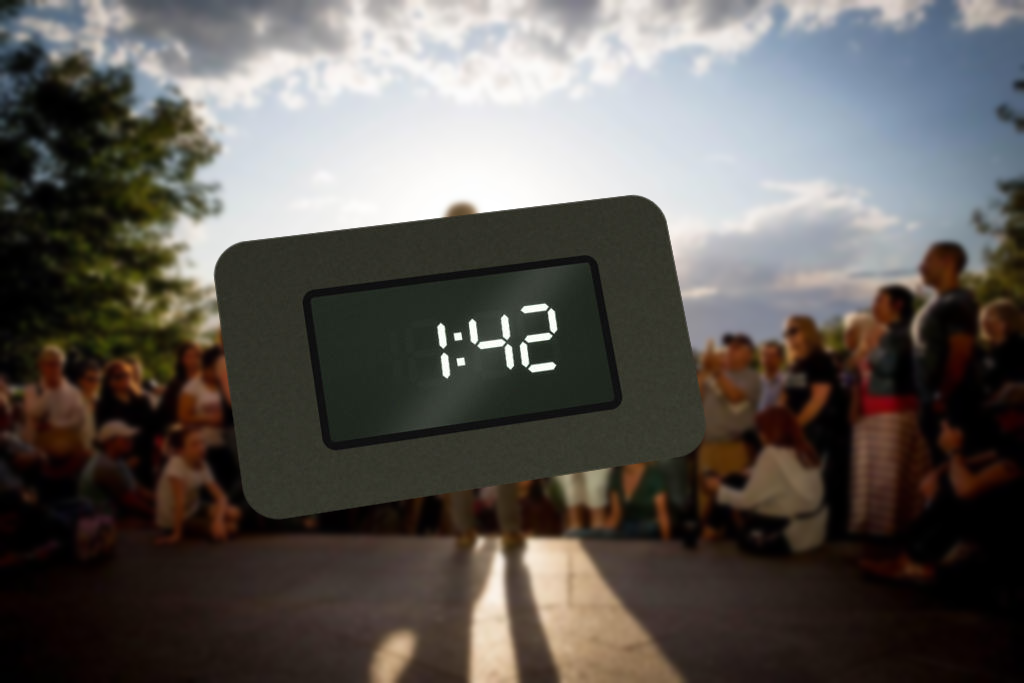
1h42
